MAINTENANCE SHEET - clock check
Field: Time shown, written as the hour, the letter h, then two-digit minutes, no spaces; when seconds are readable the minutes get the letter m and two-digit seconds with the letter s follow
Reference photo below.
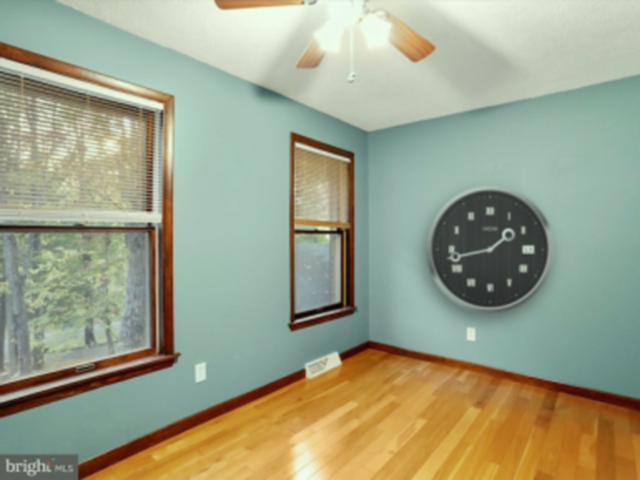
1h43
